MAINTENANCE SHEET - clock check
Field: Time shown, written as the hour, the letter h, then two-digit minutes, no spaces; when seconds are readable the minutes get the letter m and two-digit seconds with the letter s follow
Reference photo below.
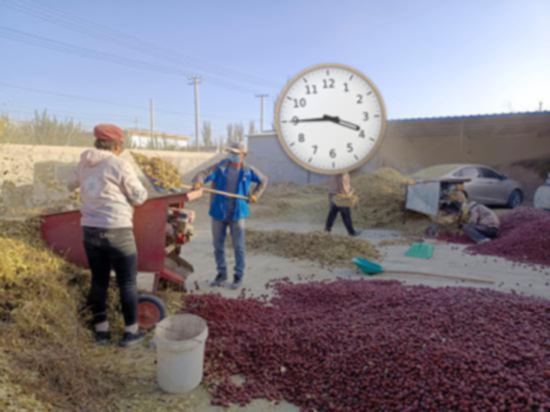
3h45
